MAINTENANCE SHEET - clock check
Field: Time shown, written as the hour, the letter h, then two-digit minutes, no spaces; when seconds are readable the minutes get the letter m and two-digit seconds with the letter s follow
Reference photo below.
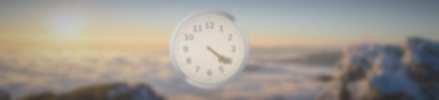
4h21
